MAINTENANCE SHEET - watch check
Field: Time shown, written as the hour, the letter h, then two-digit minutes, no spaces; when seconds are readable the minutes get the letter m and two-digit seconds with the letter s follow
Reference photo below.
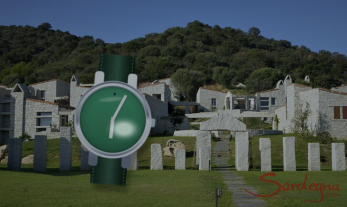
6h04
